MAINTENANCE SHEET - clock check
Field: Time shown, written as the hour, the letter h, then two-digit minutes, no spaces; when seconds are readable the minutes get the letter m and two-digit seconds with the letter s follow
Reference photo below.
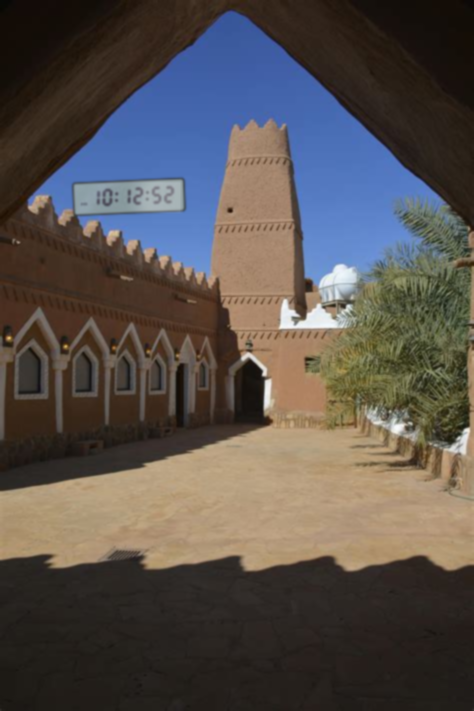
10h12m52s
